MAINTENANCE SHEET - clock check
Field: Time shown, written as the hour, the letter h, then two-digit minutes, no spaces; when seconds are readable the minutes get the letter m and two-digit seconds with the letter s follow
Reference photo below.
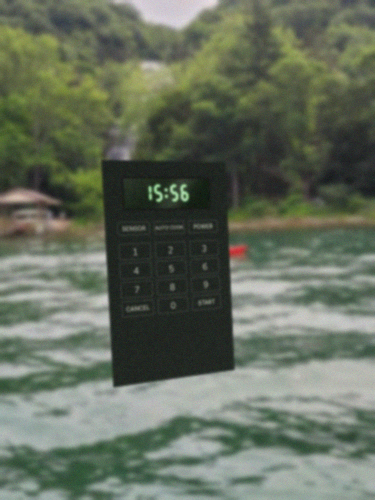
15h56
